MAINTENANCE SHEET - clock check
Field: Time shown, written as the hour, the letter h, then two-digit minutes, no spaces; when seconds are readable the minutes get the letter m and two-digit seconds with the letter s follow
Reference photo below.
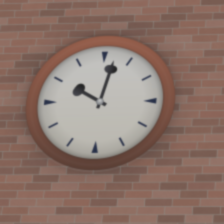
10h02
